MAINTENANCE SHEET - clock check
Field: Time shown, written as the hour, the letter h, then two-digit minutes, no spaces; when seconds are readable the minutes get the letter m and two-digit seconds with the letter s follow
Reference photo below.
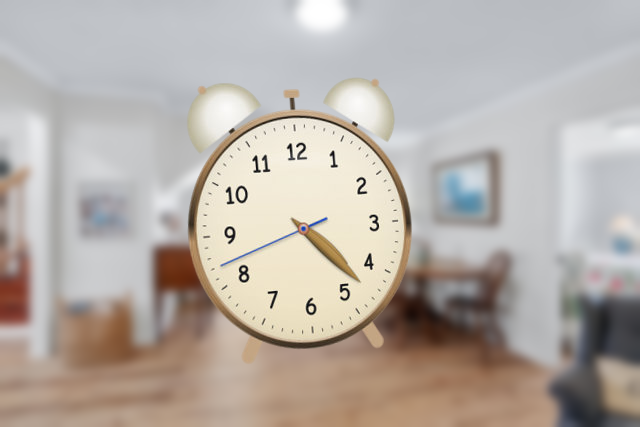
4h22m42s
